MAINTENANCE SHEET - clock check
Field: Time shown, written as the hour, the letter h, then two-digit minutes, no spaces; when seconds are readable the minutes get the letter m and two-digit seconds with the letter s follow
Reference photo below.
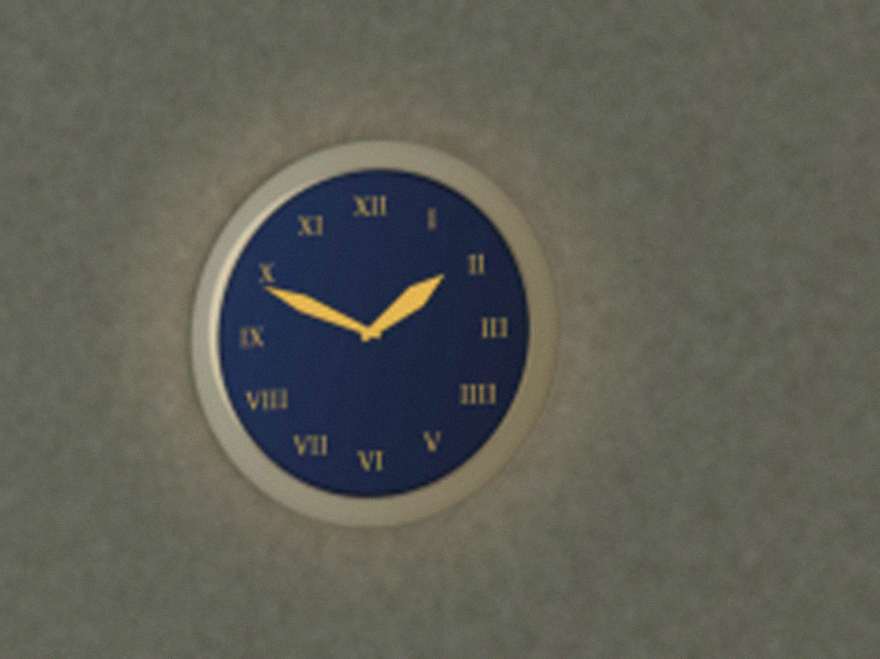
1h49
